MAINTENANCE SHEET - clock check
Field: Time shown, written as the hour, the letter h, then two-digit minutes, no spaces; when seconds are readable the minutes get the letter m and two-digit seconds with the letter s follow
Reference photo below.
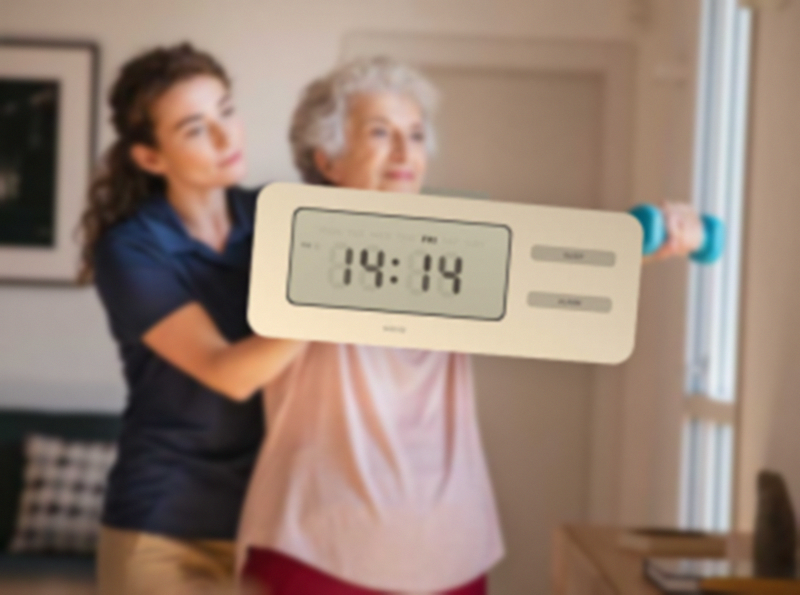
14h14
